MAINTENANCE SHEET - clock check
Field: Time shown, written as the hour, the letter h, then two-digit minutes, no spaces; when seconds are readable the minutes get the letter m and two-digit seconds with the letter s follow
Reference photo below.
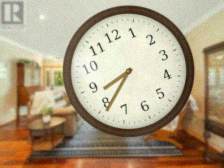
8h39
